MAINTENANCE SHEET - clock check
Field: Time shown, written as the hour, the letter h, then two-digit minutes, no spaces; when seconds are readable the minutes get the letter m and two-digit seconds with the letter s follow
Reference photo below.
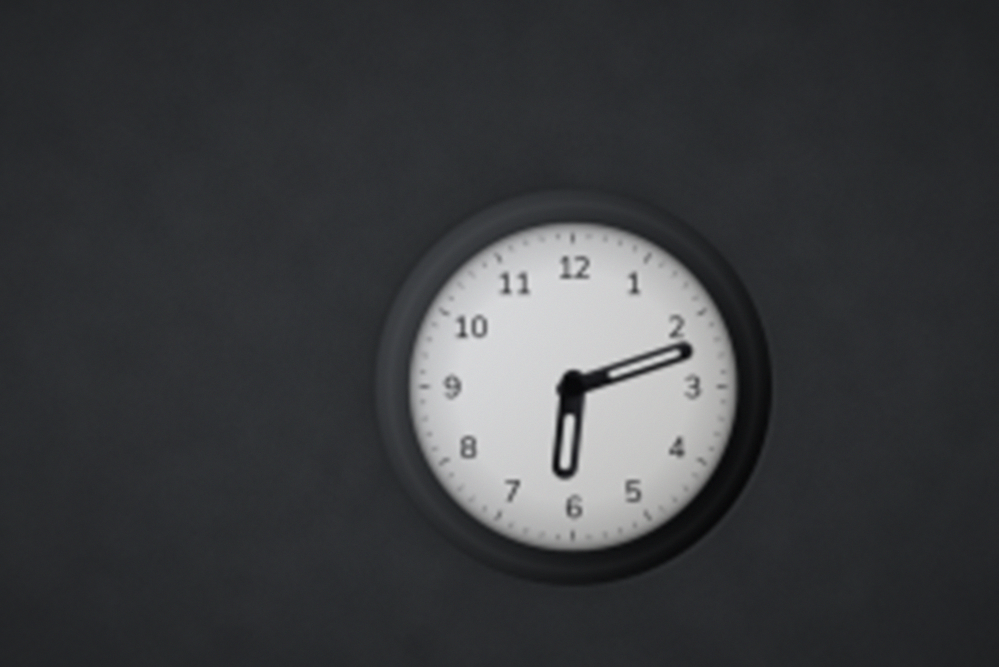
6h12
